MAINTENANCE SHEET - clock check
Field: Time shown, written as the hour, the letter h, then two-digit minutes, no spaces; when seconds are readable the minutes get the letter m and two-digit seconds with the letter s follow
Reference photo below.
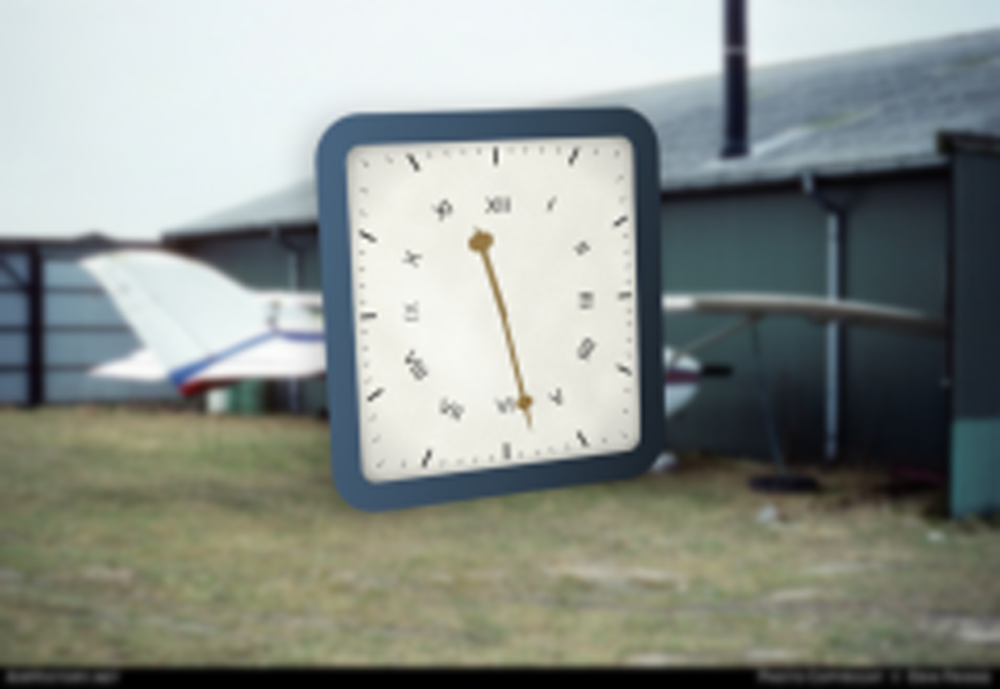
11h28
